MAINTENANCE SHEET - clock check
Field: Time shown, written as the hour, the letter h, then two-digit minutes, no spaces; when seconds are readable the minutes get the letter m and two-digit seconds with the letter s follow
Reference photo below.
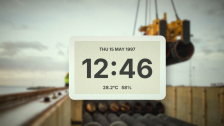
12h46
